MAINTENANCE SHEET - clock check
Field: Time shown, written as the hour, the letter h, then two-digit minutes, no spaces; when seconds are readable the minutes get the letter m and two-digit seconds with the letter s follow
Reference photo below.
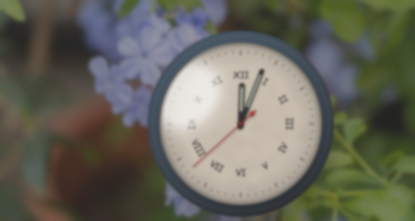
12h03m38s
